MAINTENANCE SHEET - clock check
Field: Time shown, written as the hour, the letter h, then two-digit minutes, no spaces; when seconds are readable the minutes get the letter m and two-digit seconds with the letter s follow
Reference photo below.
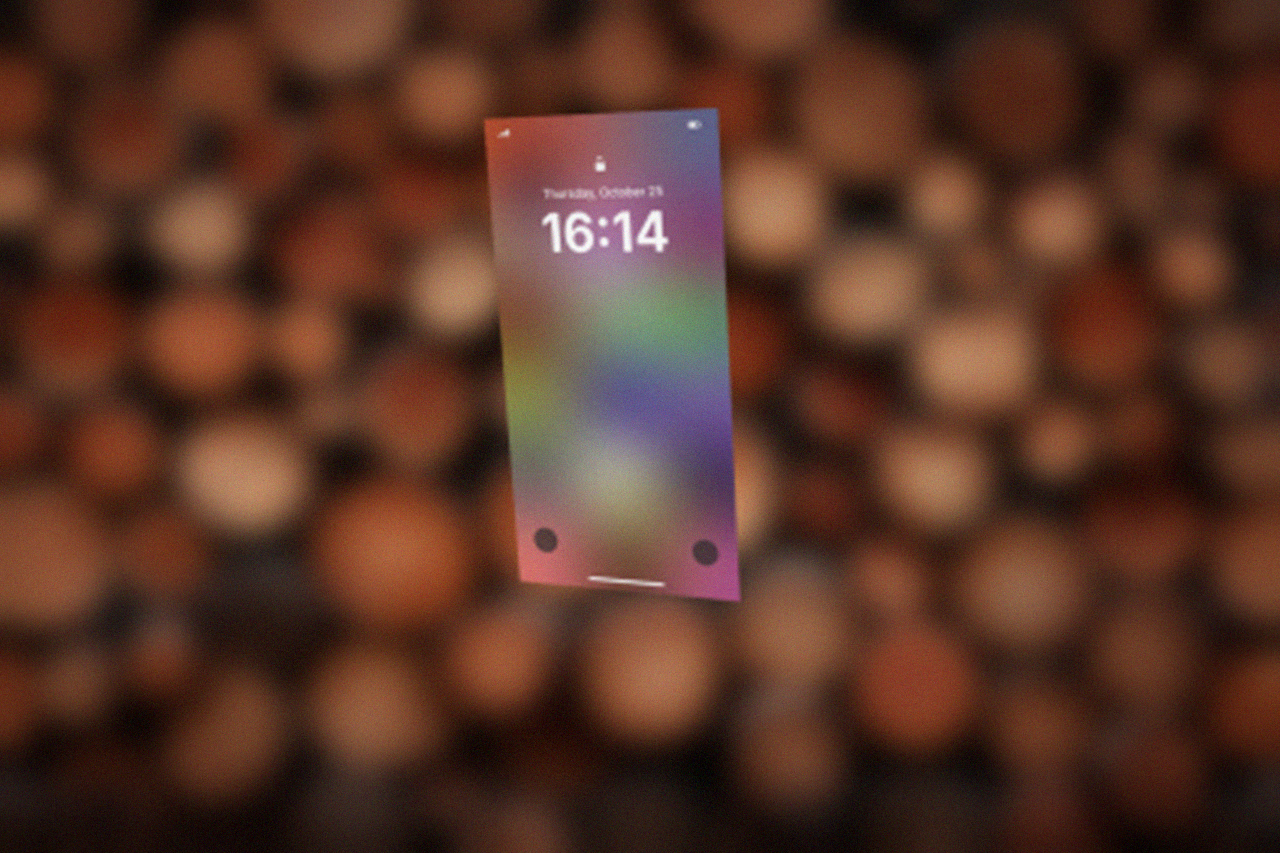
16h14
